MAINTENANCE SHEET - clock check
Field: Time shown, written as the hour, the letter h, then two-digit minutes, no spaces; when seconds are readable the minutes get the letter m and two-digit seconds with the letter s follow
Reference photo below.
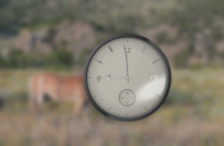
8h59
